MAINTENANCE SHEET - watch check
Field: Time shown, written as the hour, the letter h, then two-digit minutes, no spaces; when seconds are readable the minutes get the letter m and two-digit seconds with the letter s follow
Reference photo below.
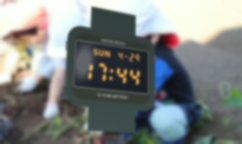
17h44
